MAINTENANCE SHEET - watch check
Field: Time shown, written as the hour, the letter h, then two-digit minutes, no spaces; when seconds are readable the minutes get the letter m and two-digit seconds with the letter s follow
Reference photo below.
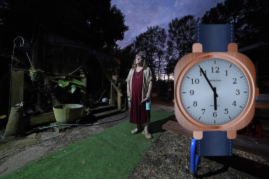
5h55
